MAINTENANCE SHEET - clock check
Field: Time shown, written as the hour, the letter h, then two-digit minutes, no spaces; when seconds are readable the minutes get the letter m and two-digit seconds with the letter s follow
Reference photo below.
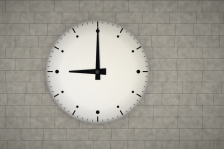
9h00
